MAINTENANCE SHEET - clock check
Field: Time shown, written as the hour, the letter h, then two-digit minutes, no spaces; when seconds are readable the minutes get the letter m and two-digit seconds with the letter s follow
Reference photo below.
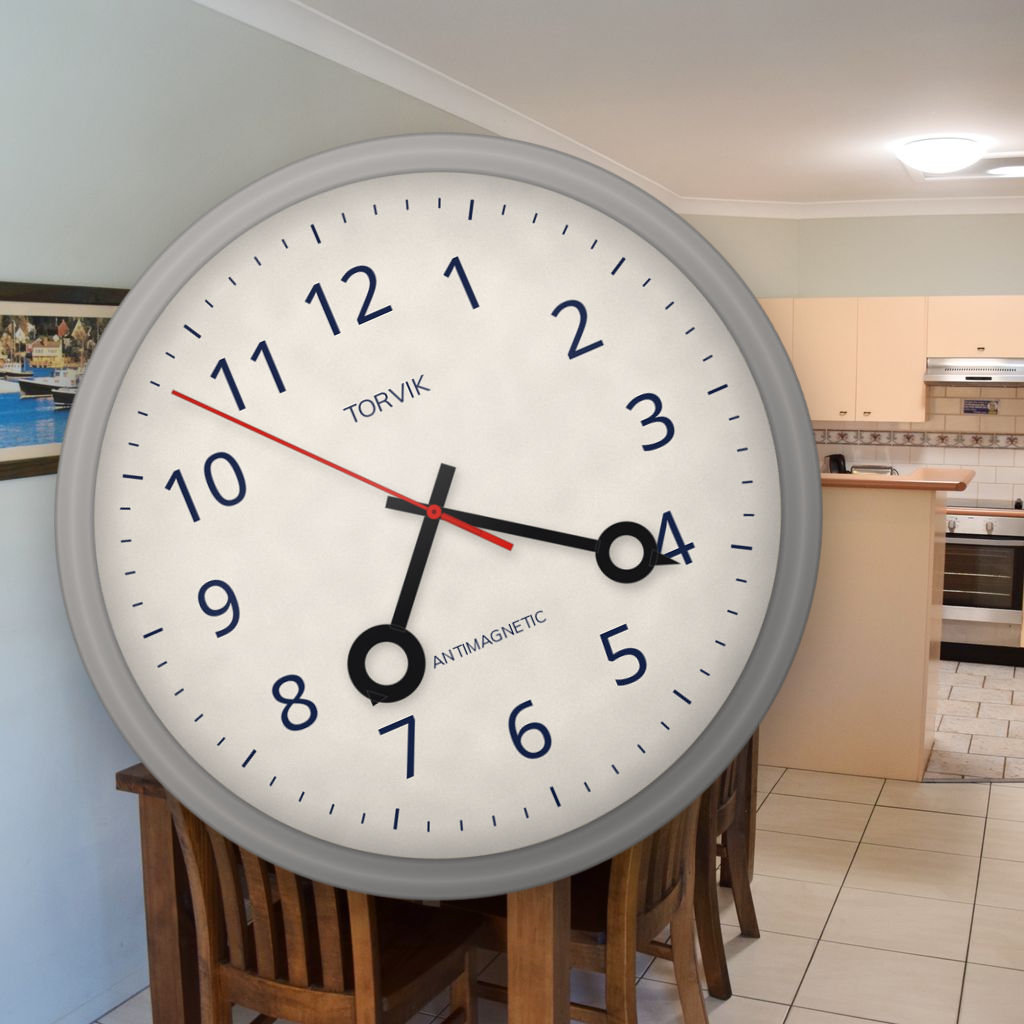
7h20m53s
